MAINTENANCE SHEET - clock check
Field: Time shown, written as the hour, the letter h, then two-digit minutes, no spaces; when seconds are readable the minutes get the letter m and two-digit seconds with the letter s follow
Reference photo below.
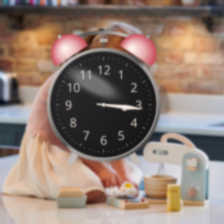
3h16
